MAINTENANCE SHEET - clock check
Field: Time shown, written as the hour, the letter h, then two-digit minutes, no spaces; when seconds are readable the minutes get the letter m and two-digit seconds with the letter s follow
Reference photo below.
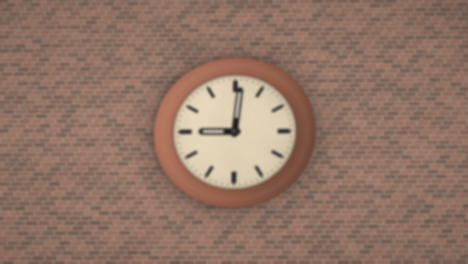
9h01
